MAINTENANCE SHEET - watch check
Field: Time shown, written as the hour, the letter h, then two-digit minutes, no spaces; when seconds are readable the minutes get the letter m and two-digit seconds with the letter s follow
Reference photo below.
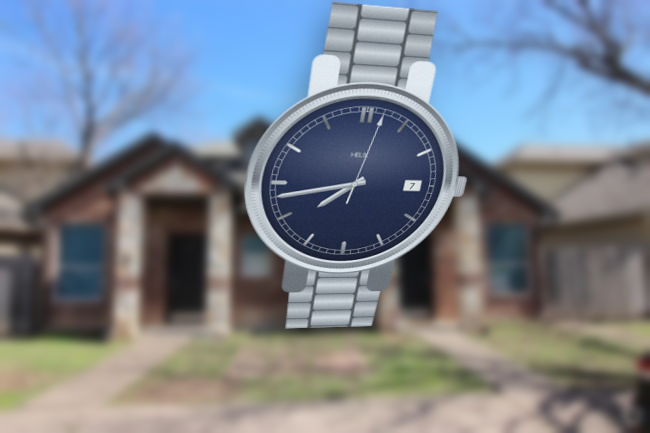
7h43m02s
